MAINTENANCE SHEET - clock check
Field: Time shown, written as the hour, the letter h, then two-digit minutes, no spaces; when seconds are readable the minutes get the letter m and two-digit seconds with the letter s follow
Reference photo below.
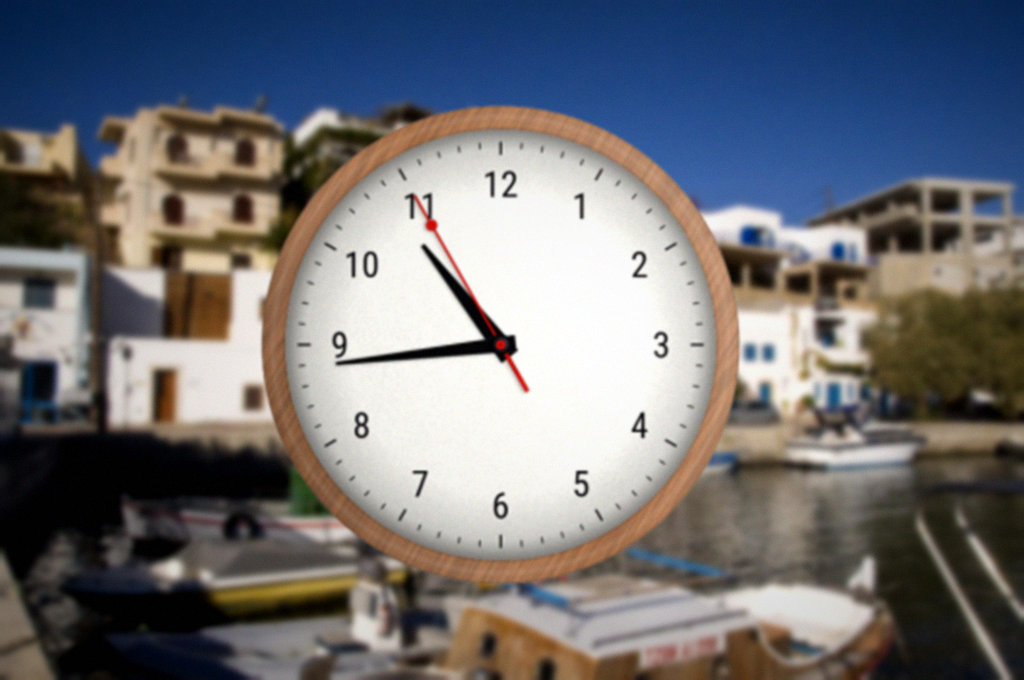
10h43m55s
